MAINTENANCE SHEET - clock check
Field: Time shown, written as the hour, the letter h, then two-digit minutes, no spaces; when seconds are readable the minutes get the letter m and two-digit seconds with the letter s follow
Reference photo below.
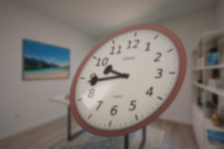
9h44
